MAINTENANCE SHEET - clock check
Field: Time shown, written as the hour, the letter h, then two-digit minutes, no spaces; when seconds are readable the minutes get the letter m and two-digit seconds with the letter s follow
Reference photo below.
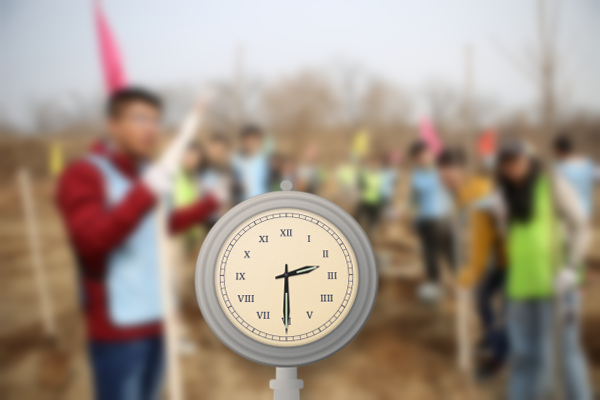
2h30
